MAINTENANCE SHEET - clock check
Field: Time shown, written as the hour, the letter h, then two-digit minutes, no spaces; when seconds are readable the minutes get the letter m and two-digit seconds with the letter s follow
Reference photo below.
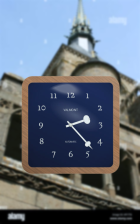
2h23
